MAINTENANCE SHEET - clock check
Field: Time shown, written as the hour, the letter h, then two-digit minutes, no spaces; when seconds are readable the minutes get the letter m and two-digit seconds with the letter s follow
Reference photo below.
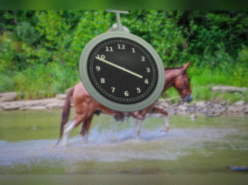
3h49
